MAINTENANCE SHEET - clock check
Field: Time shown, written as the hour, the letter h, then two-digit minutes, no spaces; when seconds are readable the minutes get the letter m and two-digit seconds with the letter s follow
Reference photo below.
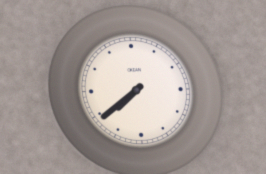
7h39
